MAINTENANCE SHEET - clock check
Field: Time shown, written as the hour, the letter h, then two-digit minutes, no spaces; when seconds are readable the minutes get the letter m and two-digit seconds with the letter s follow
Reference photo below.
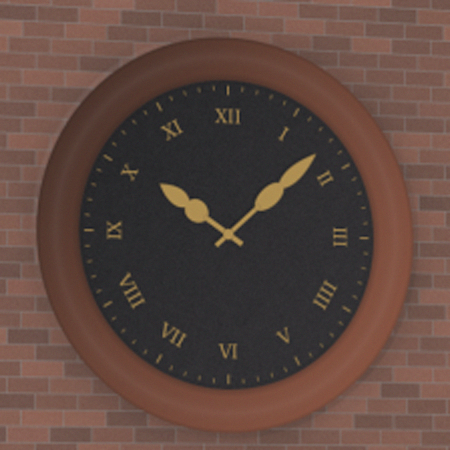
10h08
